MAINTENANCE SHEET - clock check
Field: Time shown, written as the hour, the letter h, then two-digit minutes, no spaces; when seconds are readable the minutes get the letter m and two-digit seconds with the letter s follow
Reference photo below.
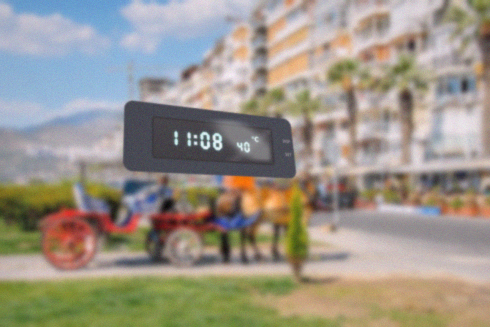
11h08
